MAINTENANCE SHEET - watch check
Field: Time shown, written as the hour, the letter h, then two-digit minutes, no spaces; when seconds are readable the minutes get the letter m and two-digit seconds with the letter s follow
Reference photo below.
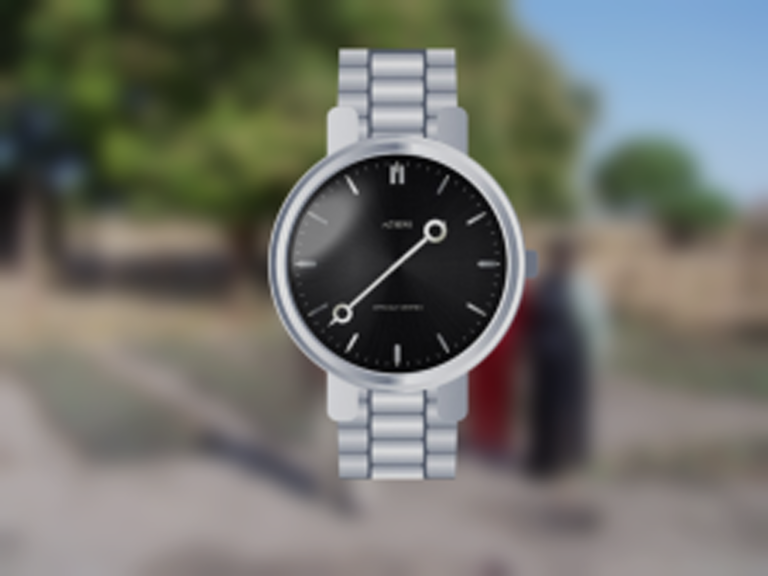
1h38
